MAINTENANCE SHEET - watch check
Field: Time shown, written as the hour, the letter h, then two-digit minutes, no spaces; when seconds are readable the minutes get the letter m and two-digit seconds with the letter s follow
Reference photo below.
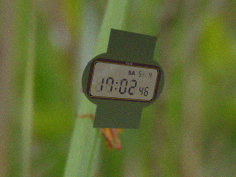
17h02m46s
